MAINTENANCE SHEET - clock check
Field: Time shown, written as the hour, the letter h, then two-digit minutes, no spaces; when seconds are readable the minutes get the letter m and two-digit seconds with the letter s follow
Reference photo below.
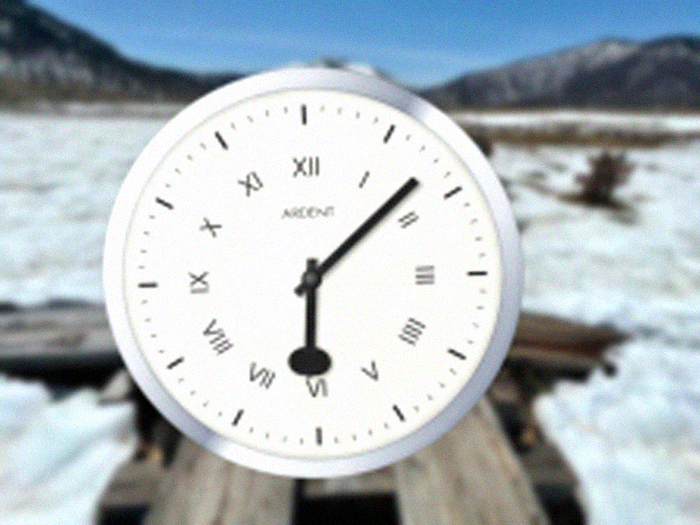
6h08
